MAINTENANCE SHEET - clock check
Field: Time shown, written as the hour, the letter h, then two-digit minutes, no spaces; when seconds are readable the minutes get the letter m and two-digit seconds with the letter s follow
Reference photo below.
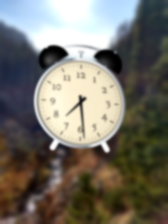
7h29
